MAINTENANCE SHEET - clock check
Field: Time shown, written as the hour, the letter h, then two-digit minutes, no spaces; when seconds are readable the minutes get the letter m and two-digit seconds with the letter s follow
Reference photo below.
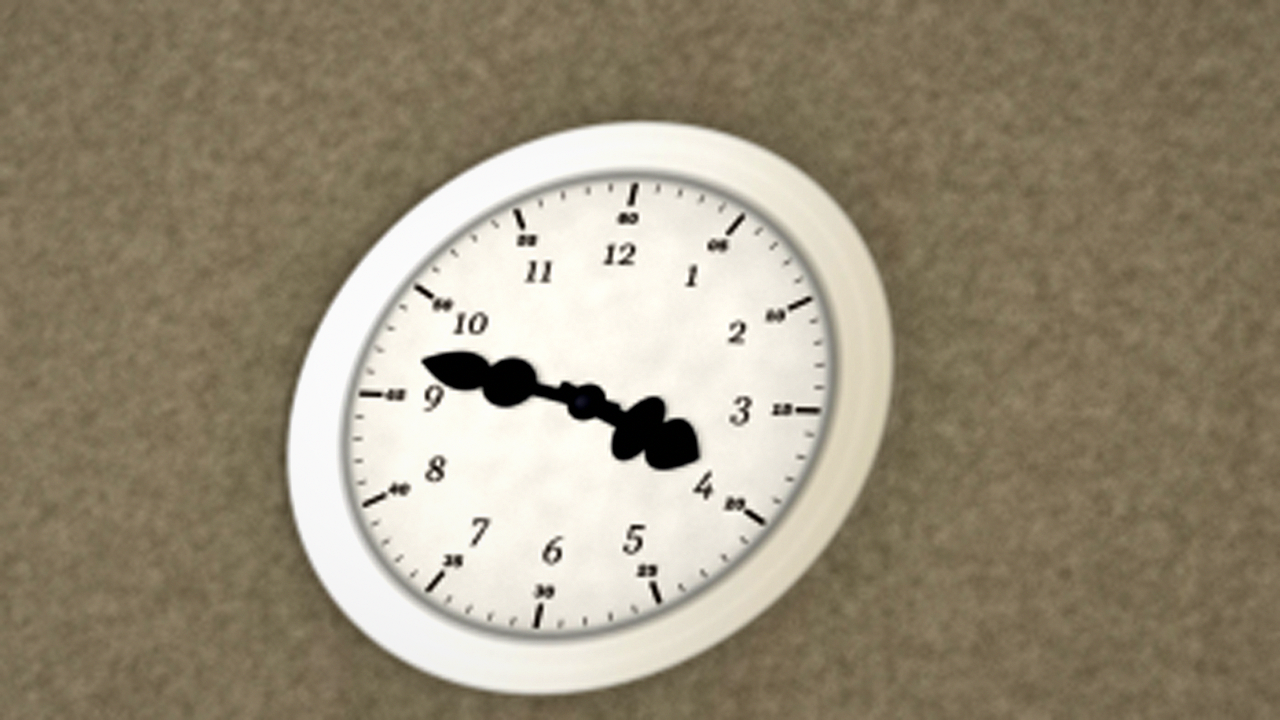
3h47
